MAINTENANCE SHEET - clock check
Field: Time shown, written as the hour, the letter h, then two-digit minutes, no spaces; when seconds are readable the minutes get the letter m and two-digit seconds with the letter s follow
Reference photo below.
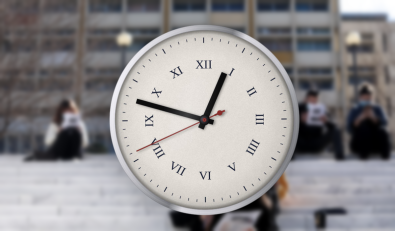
12h47m41s
